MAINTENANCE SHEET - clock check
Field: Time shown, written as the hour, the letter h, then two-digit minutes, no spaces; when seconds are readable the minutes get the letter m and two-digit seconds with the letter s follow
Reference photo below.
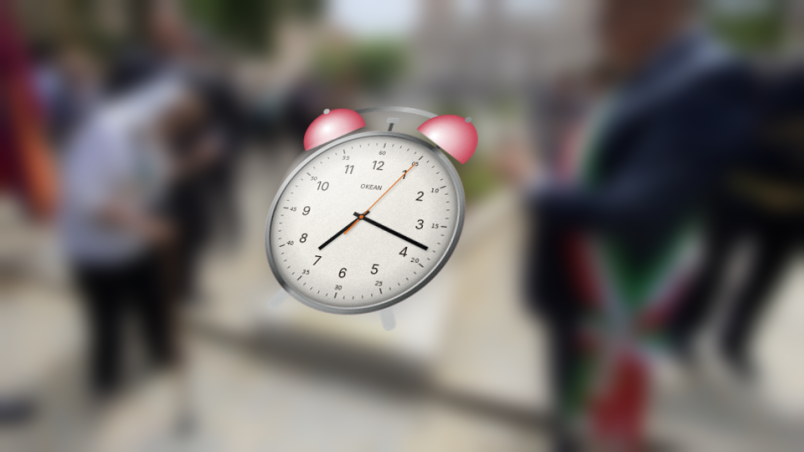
7h18m05s
